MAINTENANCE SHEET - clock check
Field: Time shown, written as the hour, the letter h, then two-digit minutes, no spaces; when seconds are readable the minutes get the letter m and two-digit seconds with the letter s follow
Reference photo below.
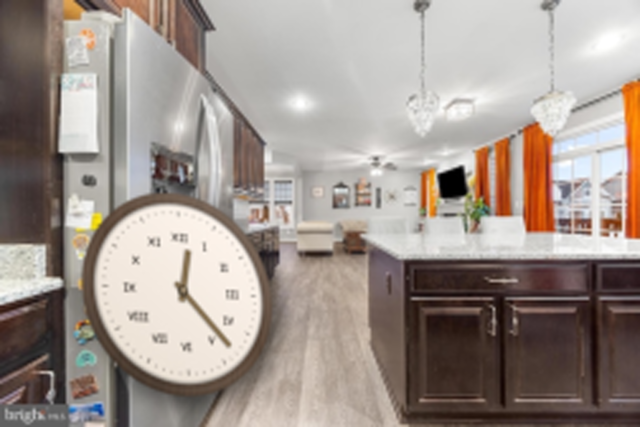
12h23
